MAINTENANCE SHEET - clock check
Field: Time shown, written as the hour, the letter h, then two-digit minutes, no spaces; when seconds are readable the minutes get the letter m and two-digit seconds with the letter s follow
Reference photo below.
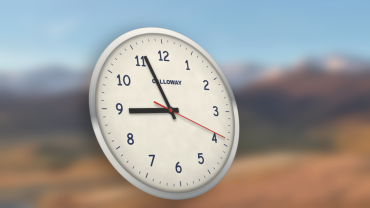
8h56m19s
